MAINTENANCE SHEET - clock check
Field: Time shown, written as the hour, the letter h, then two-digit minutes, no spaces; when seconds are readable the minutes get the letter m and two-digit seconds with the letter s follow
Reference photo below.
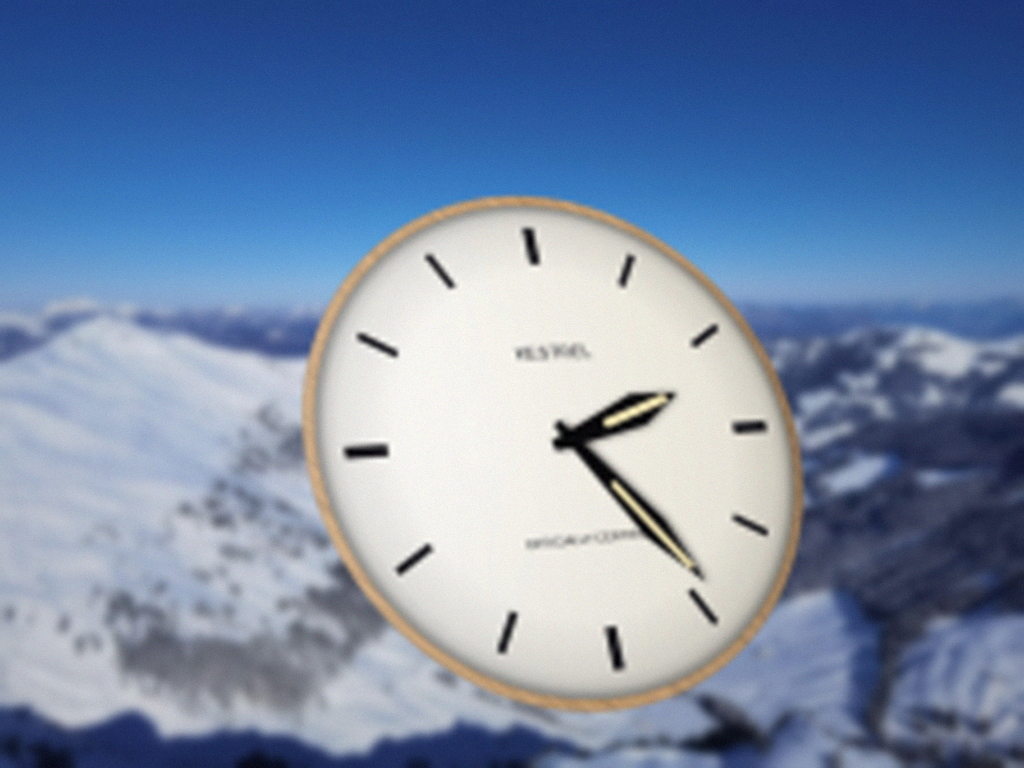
2h24
